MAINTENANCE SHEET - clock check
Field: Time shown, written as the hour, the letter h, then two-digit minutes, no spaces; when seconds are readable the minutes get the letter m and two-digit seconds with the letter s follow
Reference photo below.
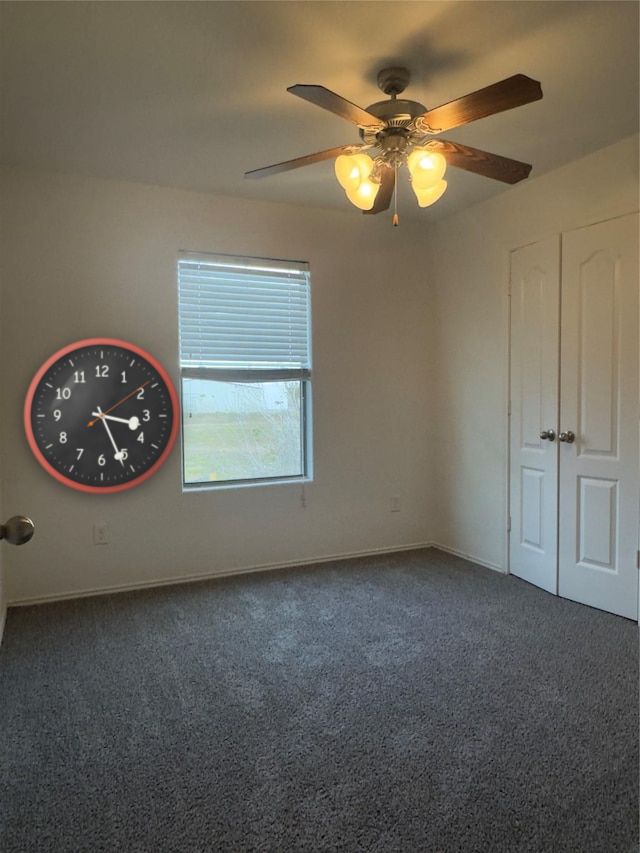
3h26m09s
